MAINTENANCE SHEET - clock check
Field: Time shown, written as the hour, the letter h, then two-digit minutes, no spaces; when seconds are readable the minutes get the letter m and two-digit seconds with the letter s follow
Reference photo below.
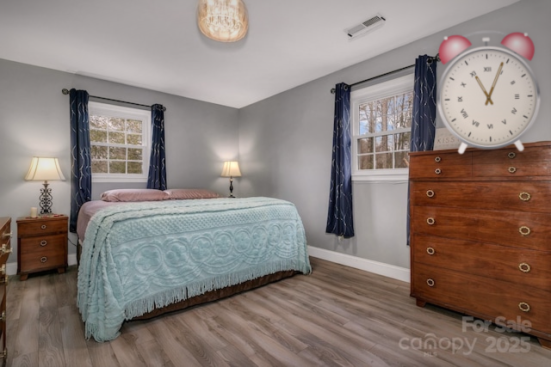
11h04
